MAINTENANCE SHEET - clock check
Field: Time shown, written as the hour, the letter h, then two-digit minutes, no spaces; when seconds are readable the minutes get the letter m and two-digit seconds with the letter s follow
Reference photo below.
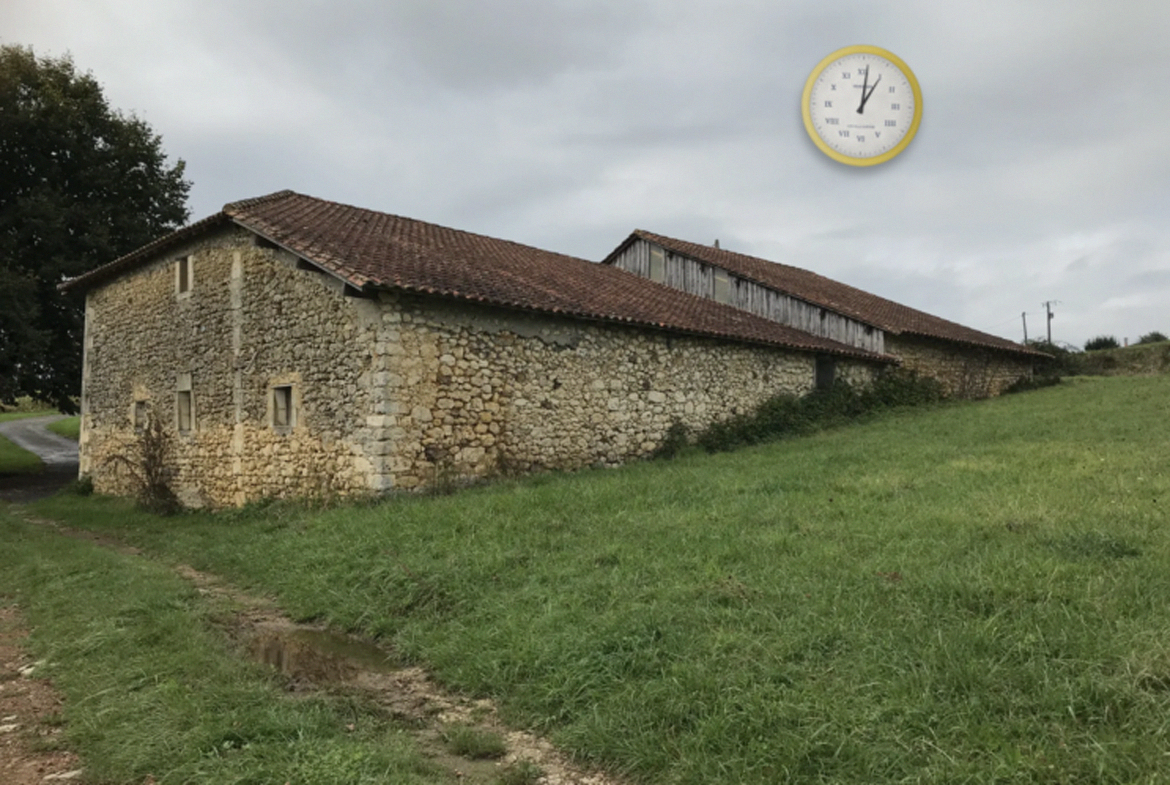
1h01
